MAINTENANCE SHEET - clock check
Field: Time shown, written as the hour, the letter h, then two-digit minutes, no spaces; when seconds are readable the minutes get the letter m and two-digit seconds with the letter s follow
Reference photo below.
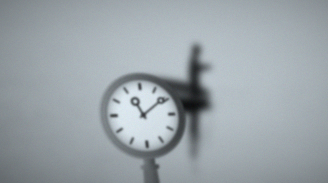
11h09
